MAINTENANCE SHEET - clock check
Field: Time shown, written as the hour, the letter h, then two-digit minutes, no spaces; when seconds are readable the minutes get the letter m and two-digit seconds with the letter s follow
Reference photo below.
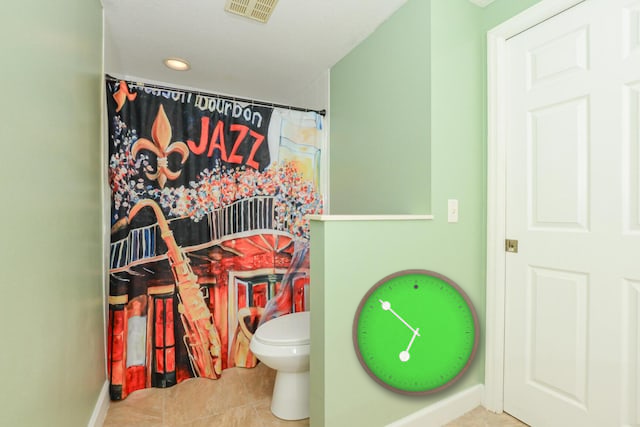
6h52
